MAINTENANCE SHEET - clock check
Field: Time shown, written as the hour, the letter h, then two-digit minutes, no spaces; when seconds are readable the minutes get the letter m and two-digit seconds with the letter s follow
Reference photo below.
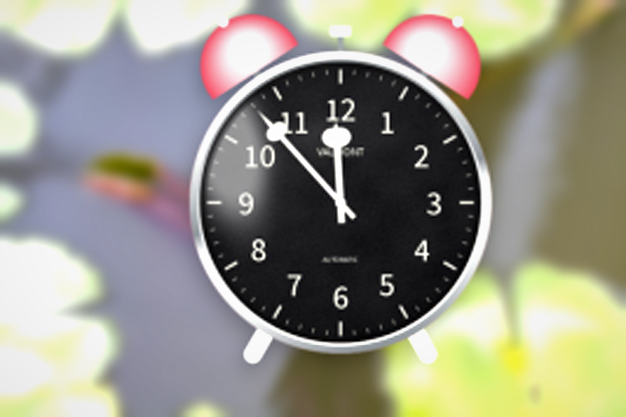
11h53
